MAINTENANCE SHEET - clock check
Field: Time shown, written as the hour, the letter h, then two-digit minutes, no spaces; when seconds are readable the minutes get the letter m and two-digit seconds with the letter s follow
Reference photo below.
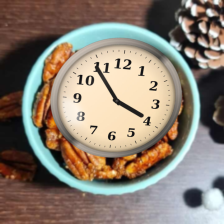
3h54
